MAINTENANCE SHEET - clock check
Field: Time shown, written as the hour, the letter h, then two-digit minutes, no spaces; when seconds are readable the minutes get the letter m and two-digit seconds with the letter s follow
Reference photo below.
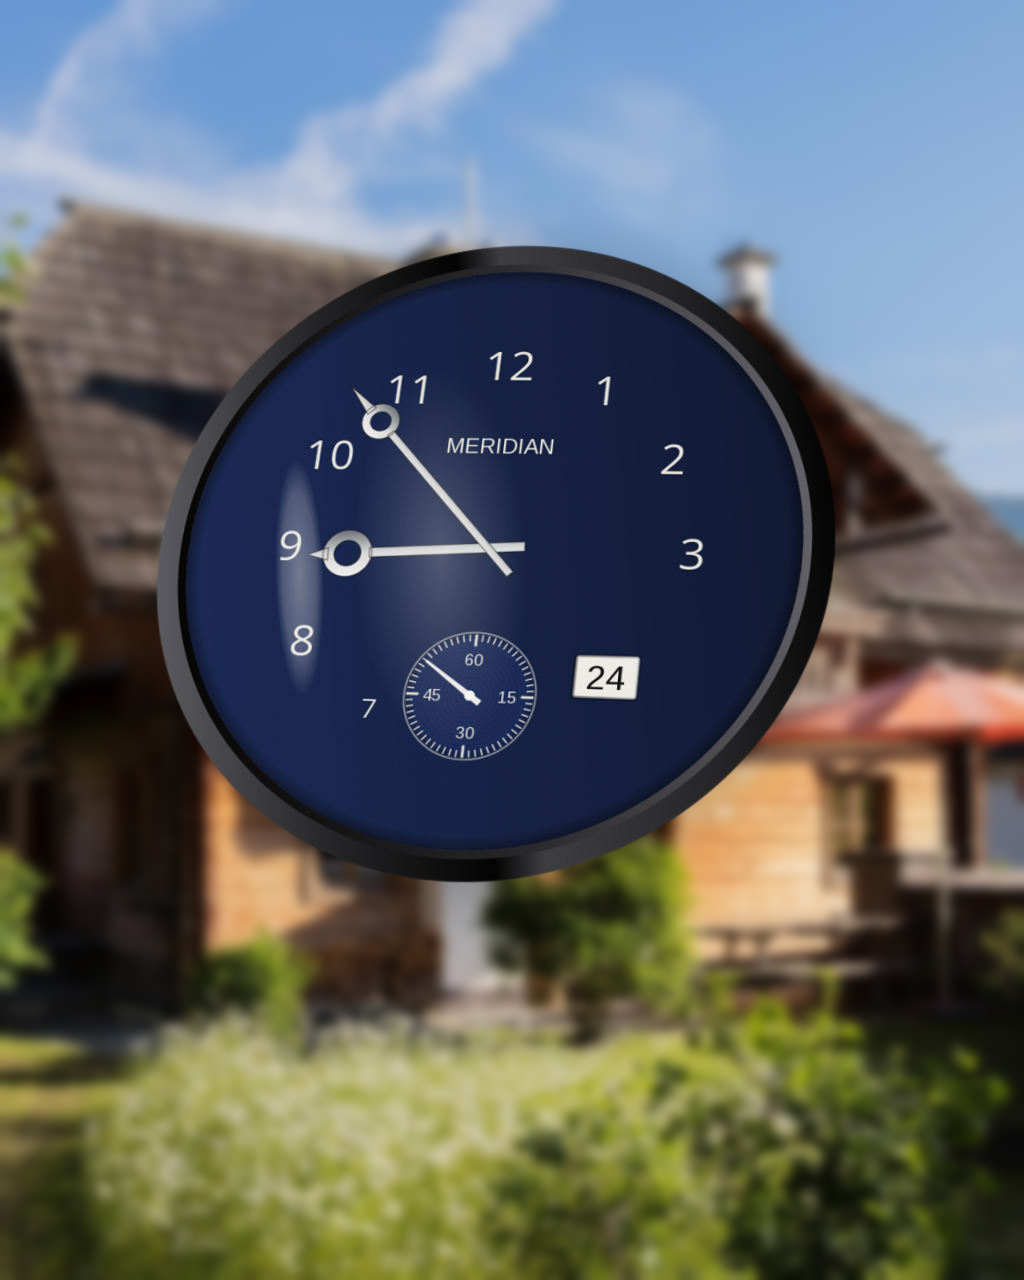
8h52m51s
